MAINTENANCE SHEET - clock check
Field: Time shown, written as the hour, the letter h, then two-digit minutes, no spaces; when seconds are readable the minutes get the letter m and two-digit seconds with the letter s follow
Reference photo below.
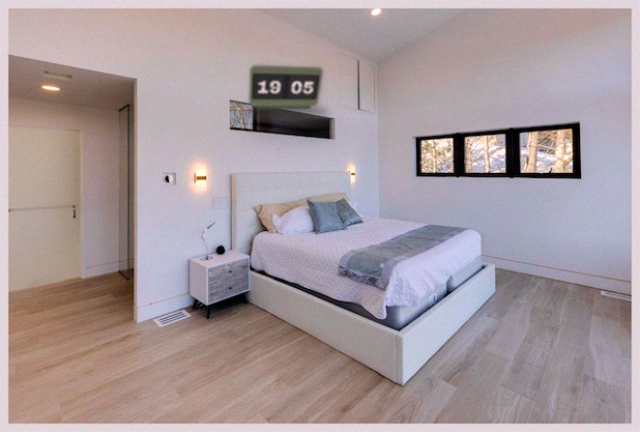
19h05
